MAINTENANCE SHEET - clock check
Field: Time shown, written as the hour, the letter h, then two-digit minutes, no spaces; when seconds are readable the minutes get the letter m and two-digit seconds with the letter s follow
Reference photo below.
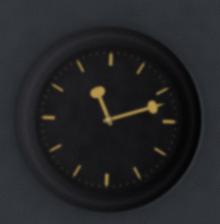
11h12
